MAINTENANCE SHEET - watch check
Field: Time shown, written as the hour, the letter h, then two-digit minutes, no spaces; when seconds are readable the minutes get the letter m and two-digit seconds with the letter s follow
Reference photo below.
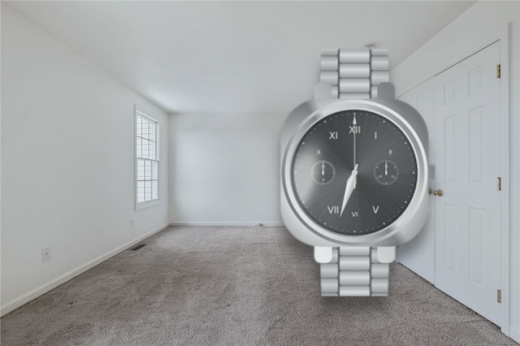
6h33
